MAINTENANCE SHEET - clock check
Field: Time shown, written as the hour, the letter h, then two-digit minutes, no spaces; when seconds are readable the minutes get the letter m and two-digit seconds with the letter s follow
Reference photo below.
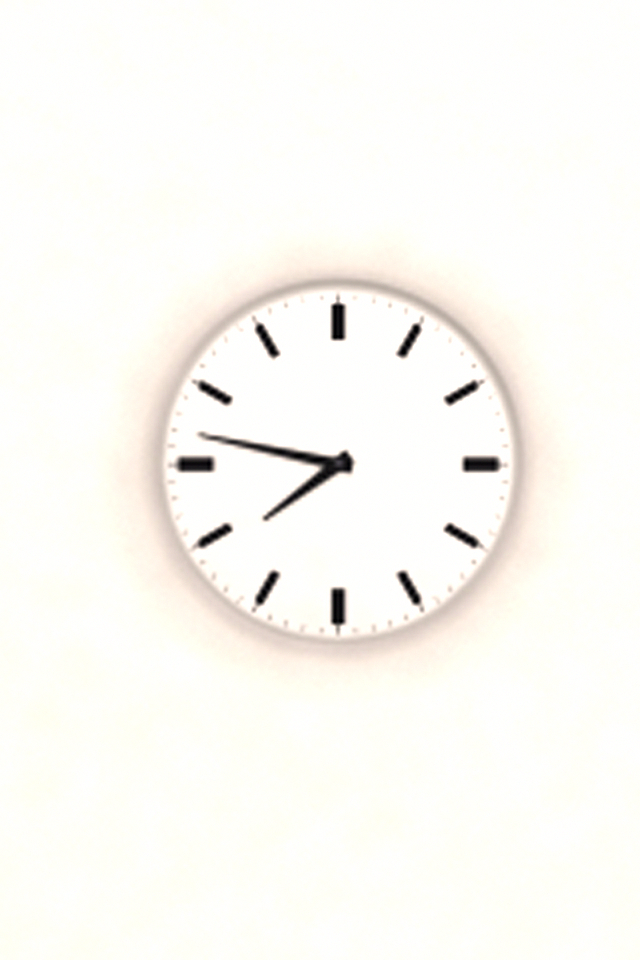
7h47
